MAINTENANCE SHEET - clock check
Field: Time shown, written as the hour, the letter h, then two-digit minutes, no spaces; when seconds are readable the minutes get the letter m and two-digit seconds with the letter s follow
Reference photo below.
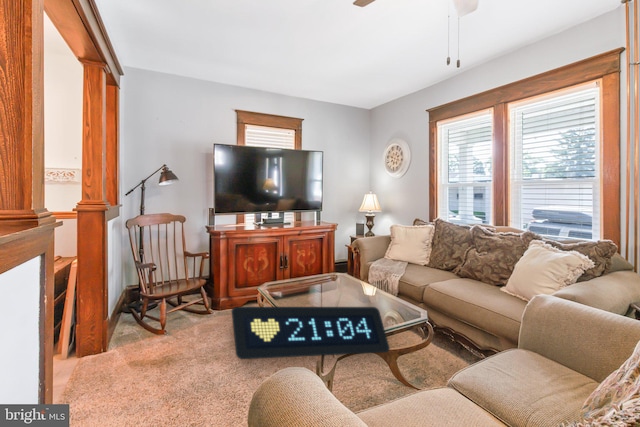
21h04
